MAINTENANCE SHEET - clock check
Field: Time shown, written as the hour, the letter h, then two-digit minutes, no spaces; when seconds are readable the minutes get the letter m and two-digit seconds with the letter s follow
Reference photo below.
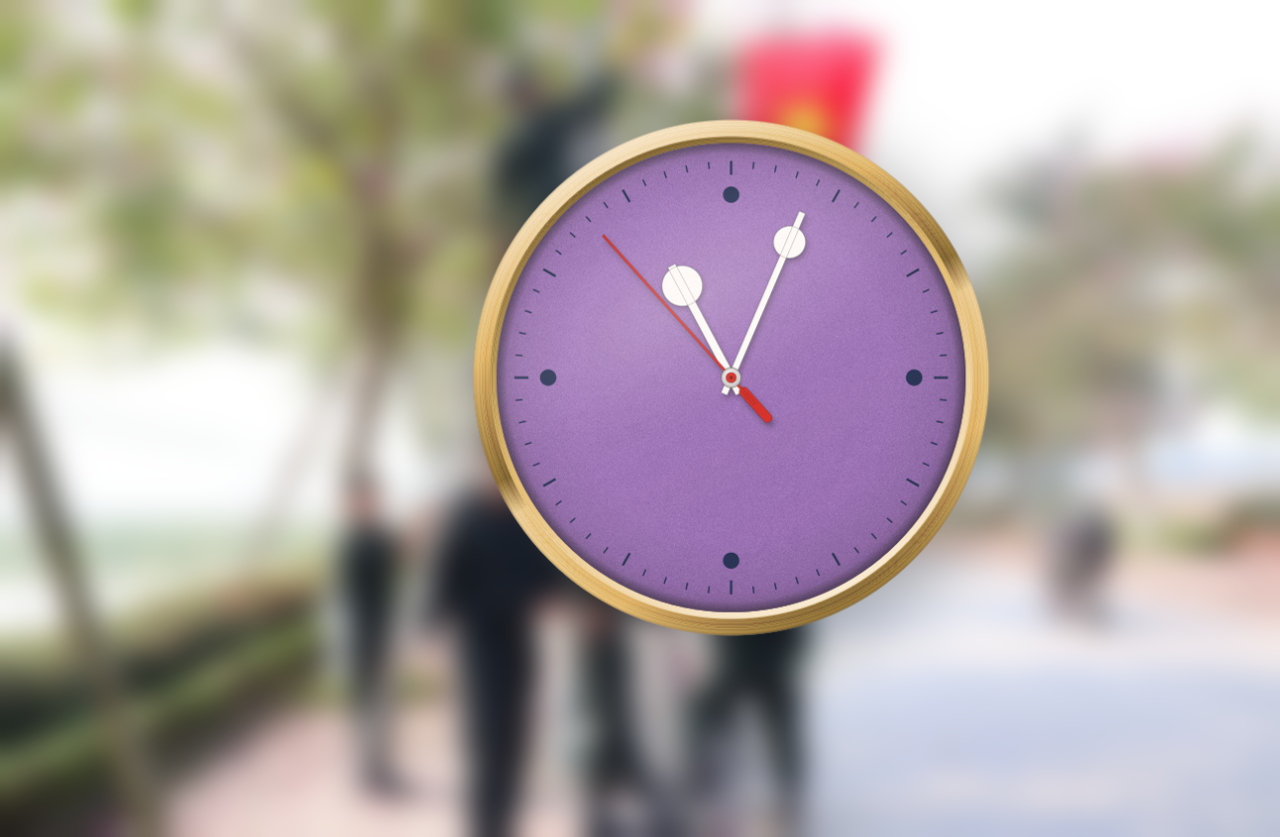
11h03m53s
